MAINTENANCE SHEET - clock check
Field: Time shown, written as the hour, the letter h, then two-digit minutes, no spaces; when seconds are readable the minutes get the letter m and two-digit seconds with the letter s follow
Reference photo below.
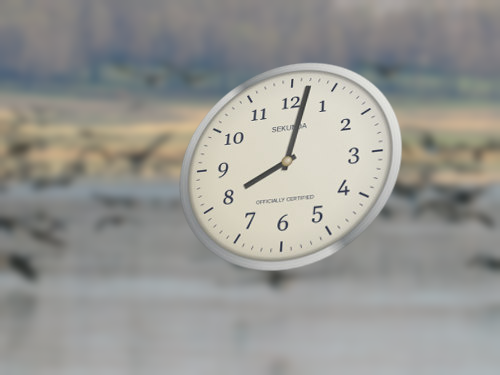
8h02
